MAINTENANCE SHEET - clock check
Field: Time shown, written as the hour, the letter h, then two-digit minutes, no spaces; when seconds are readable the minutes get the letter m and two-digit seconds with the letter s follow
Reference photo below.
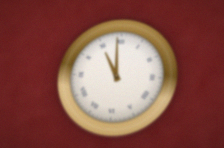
10h59
